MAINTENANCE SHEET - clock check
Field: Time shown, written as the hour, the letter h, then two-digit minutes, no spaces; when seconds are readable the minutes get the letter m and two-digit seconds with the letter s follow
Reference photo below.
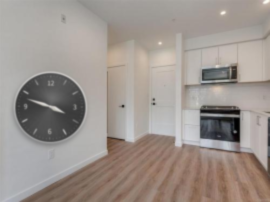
3h48
